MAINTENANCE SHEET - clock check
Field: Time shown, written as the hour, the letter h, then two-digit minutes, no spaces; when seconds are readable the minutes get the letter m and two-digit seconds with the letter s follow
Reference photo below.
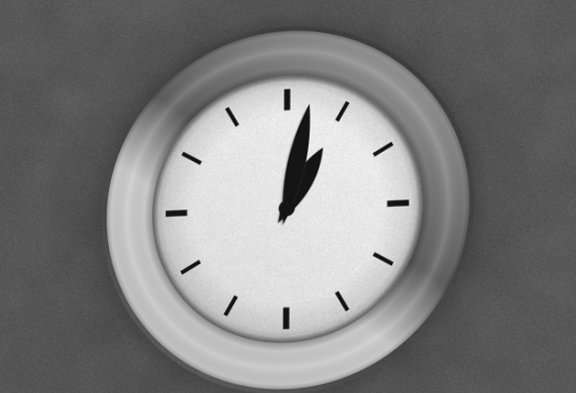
1h02
